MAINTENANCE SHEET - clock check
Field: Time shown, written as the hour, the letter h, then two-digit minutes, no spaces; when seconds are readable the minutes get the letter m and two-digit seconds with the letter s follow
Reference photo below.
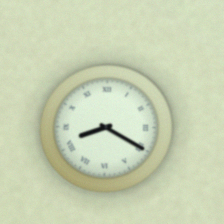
8h20
